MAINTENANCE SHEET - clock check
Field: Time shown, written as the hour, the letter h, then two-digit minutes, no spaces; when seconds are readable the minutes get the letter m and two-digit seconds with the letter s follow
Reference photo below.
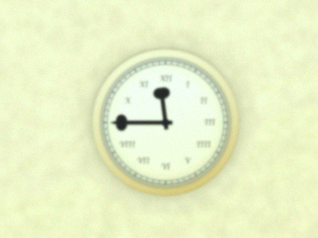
11h45
